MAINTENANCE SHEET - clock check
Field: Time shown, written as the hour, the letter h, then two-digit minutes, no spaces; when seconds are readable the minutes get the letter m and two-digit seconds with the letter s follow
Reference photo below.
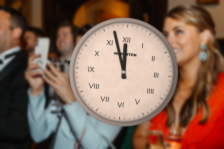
11h57
